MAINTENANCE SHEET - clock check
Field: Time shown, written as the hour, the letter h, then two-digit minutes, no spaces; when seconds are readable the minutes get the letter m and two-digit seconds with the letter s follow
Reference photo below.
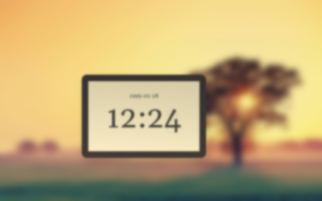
12h24
